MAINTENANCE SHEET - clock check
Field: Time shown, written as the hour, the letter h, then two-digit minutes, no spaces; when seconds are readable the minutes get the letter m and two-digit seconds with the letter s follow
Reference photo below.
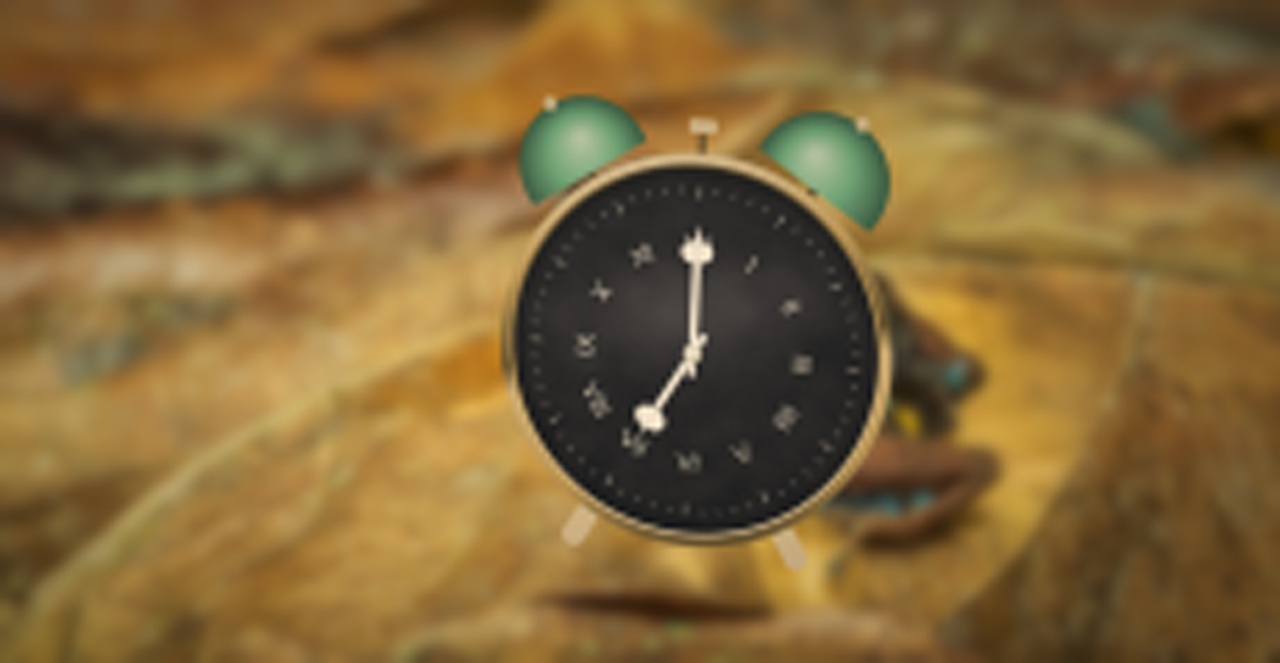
7h00
